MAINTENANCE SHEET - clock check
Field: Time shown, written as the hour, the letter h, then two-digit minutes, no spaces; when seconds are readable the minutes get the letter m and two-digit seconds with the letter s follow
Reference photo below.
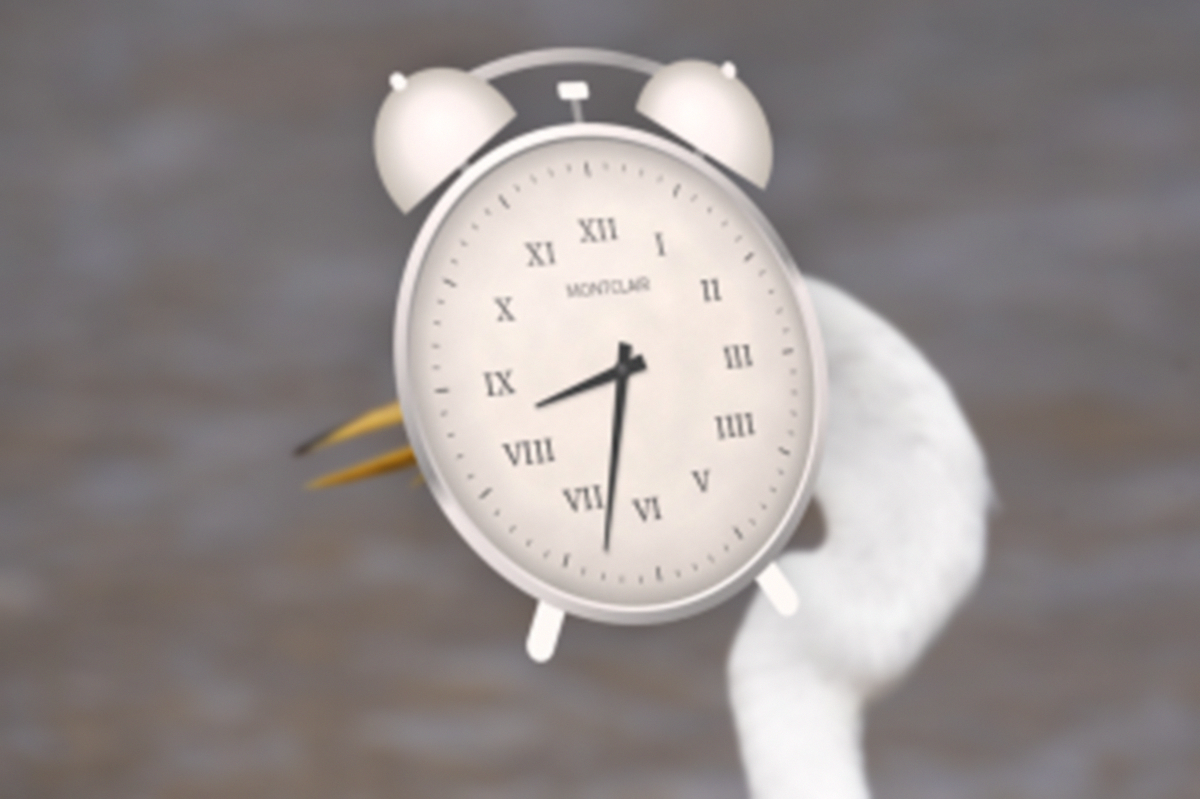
8h33
